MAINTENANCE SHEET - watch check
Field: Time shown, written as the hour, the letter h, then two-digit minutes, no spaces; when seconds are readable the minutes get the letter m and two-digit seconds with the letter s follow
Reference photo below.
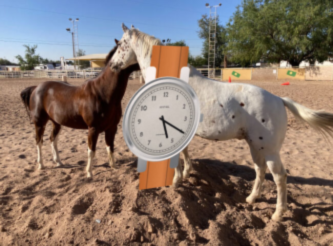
5h20
